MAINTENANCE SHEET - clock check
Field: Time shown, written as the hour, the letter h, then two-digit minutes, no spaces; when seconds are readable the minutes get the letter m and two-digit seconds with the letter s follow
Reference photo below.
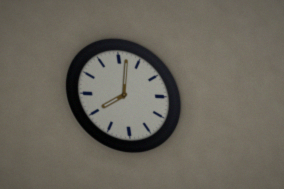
8h02
